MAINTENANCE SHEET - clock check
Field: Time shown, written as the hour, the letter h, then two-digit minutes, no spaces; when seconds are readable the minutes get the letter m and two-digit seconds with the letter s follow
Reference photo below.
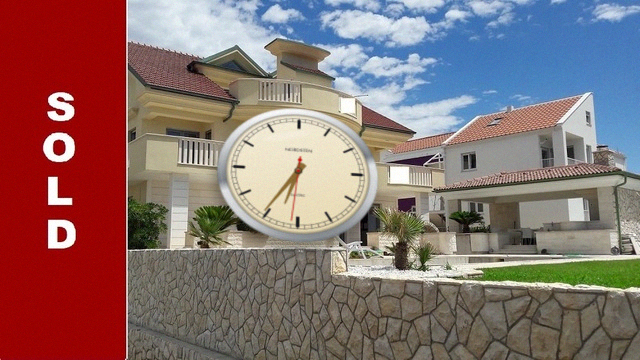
6h35m31s
